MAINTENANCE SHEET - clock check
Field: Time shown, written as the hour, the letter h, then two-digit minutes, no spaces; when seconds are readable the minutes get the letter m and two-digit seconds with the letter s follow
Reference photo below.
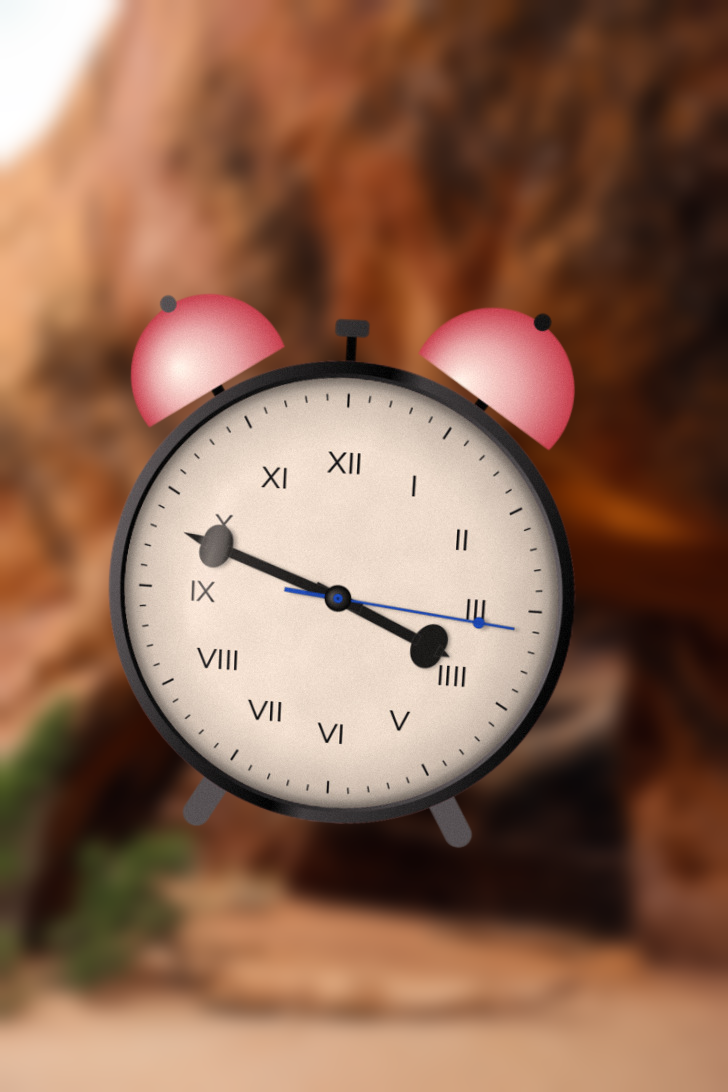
3h48m16s
